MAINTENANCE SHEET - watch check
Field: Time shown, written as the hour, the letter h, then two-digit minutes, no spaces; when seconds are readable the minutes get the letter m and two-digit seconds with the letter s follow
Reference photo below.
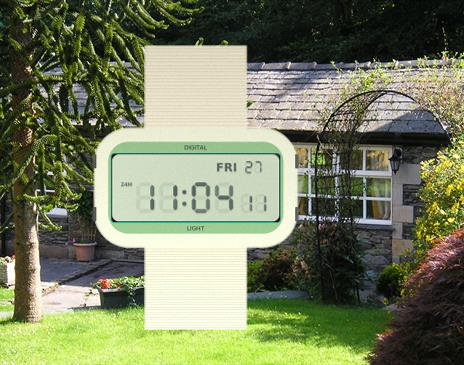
11h04m11s
